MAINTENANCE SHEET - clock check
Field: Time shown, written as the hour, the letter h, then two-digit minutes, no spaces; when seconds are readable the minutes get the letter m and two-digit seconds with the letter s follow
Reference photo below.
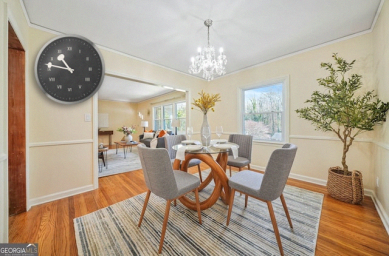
10h47
